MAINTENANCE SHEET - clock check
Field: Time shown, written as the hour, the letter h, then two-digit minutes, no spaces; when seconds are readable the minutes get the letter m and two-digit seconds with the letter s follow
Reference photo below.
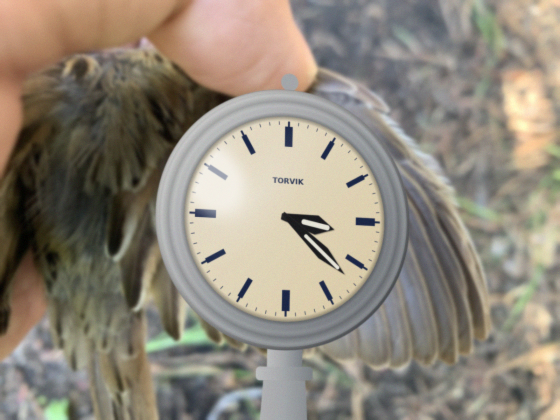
3h22
